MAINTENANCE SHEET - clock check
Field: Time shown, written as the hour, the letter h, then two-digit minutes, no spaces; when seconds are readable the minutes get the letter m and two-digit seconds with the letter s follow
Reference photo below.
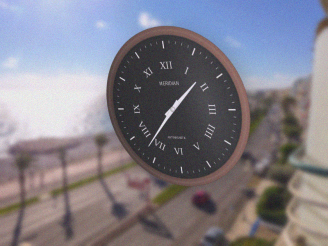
1h37
